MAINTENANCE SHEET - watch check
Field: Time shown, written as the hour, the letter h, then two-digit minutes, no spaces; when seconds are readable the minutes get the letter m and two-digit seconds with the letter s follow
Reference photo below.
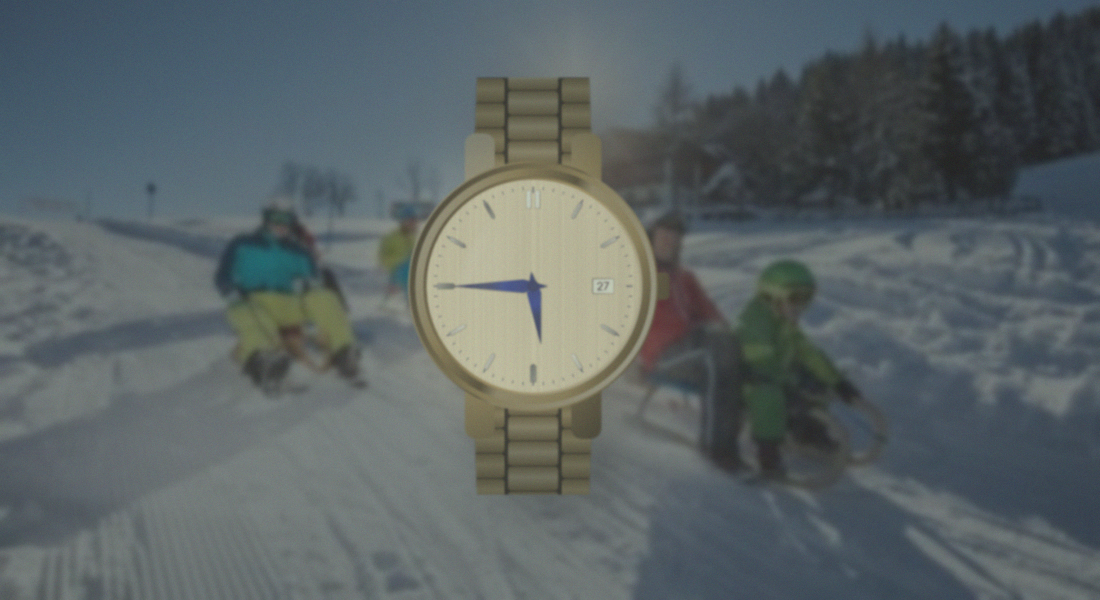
5h45
